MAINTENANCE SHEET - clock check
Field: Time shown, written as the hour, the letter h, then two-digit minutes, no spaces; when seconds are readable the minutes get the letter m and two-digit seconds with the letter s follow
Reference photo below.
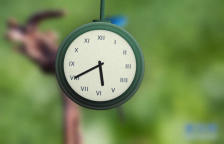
5h40
